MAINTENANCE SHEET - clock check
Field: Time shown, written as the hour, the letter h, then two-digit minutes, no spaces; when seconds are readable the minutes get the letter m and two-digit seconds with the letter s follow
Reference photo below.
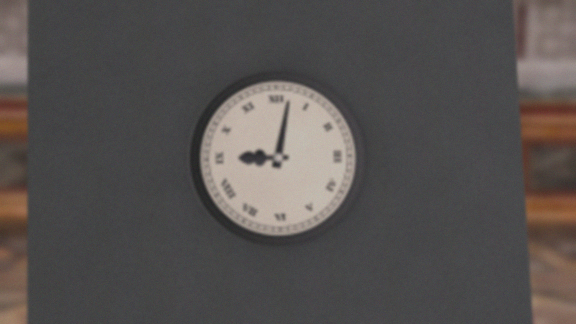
9h02
